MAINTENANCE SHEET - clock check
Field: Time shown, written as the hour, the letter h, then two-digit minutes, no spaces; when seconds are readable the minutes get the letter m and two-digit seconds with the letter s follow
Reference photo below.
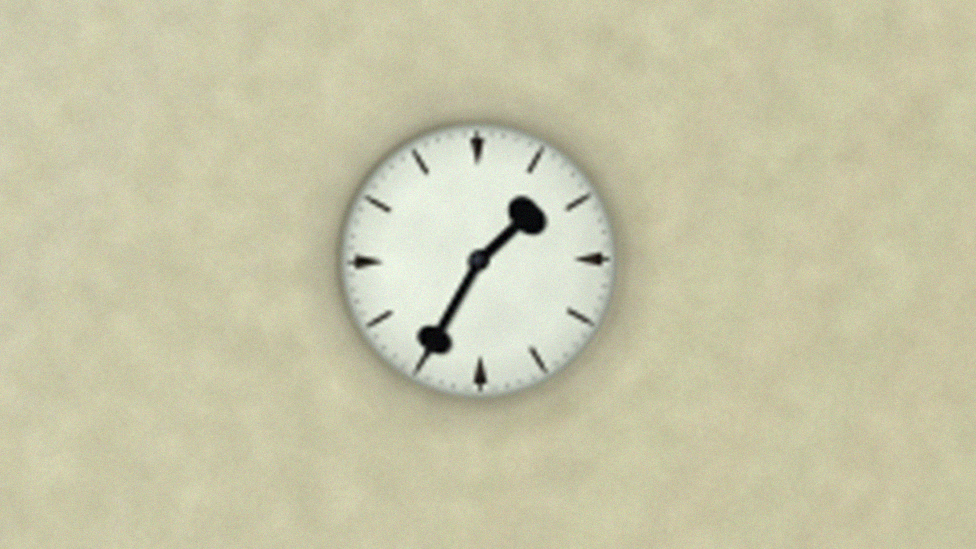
1h35
